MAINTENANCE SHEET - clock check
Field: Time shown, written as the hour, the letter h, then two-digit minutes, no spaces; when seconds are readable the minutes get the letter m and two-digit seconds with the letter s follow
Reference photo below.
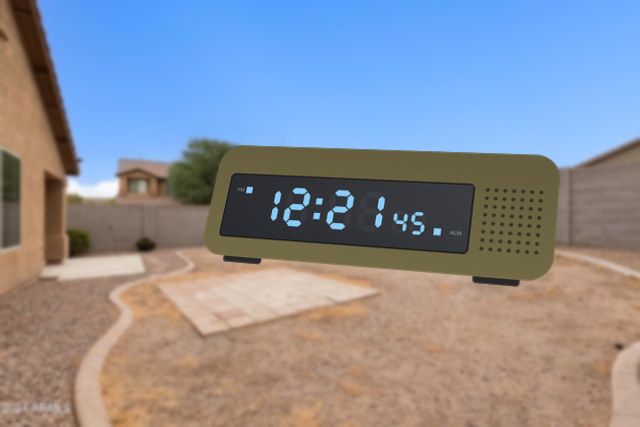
12h21m45s
